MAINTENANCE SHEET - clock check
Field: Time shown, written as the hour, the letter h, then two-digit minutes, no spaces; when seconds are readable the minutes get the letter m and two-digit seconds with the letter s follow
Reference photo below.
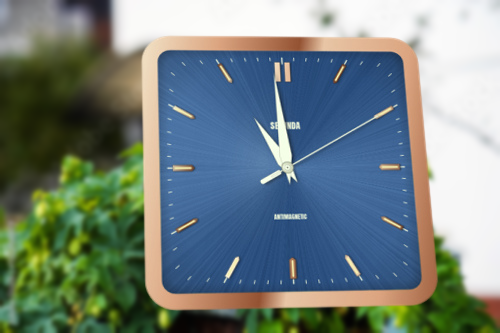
10h59m10s
